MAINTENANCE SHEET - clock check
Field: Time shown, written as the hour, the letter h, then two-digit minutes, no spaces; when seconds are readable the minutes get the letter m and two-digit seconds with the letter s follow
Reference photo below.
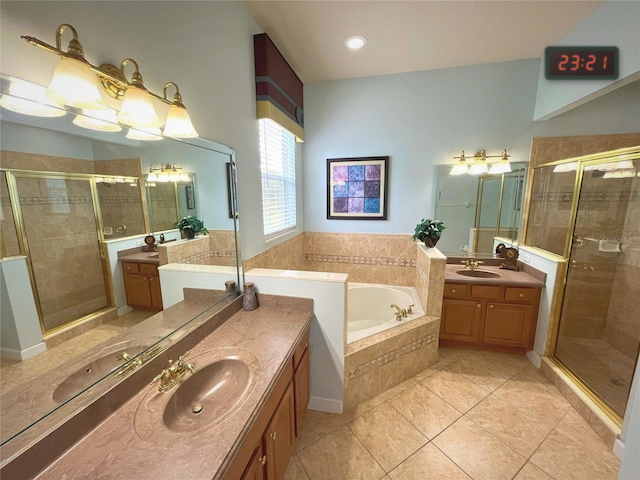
23h21
